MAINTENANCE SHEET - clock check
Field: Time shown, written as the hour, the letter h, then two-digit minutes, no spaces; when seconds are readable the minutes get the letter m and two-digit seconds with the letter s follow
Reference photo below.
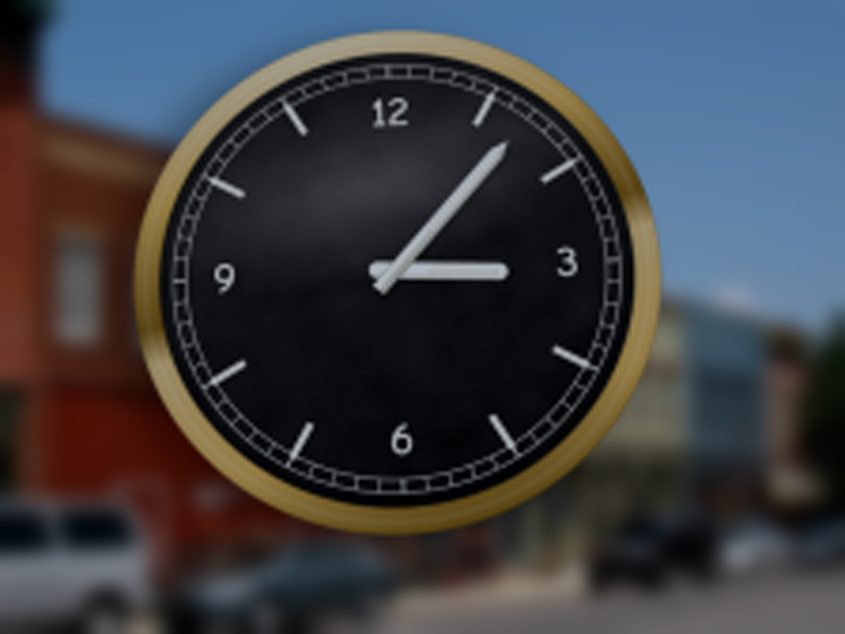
3h07
